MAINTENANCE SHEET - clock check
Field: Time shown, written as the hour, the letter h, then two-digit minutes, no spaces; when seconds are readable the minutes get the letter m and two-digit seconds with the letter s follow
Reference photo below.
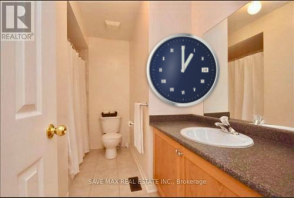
1h00
